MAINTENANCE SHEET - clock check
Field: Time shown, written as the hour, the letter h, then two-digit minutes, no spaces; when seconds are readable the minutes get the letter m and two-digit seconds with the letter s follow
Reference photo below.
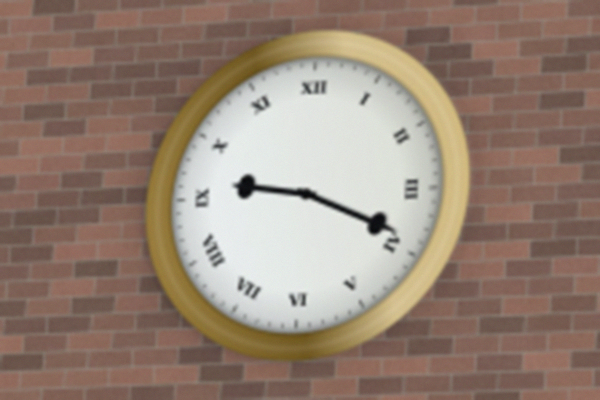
9h19
